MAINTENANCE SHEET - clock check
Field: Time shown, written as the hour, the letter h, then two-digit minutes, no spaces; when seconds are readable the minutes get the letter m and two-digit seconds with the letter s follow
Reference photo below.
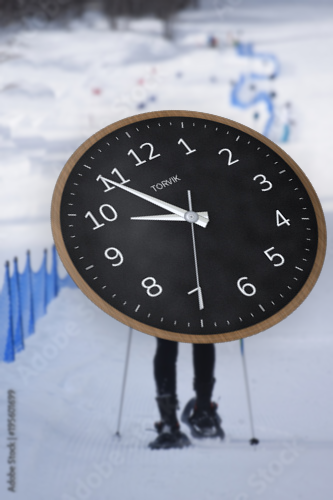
9h54m35s
